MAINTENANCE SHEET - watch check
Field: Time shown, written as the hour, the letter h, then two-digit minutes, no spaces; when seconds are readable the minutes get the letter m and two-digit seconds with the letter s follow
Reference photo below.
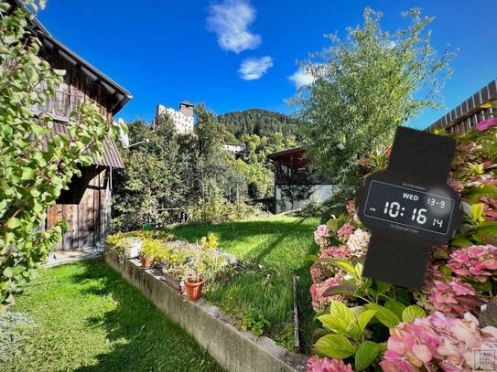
10h16m14s
